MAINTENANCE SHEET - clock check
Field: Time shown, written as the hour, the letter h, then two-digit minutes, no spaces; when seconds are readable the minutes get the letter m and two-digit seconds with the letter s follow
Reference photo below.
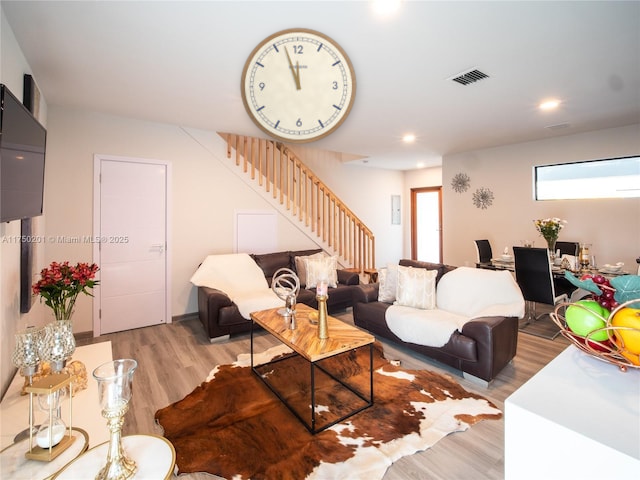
11h57
